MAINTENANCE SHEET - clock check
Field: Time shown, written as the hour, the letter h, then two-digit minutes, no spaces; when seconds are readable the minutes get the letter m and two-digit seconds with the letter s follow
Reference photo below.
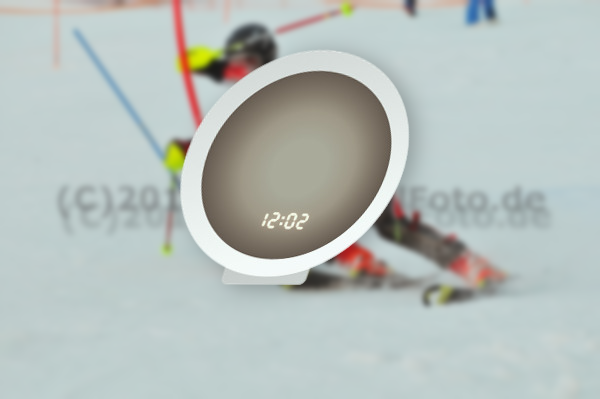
12h02
